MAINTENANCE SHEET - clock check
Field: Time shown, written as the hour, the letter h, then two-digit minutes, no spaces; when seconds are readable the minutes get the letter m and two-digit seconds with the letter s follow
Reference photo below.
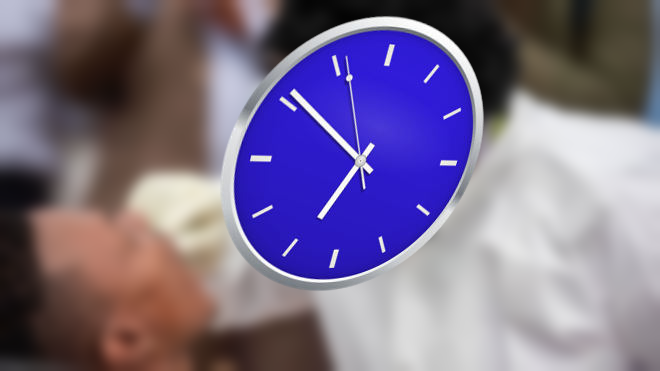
6h50m56s
